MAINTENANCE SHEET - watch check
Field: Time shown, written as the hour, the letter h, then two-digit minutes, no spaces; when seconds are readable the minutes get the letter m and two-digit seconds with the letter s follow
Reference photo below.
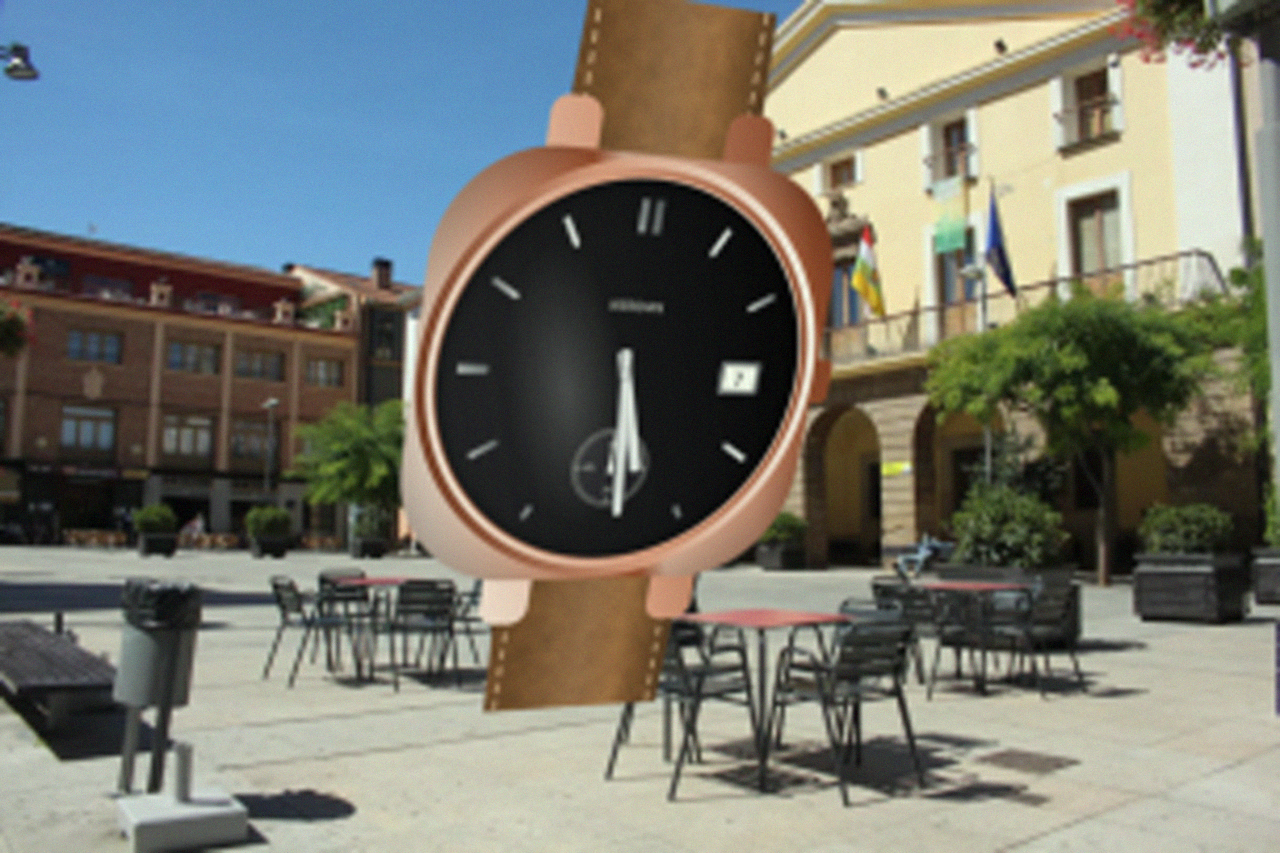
5h29
